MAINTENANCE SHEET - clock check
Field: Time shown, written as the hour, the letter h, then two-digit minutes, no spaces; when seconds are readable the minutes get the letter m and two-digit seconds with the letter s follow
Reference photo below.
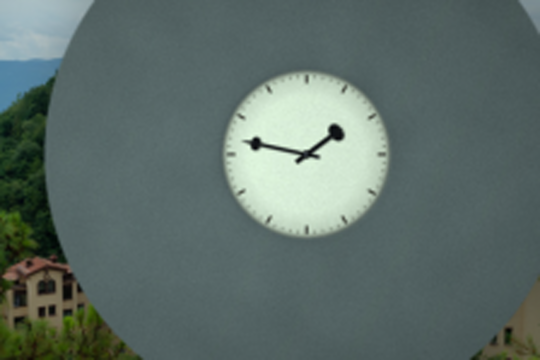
1h47
